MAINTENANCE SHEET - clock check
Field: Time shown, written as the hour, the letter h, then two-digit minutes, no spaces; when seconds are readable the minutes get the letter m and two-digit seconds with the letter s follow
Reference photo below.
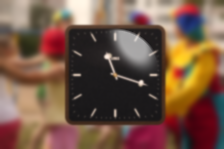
11h18
